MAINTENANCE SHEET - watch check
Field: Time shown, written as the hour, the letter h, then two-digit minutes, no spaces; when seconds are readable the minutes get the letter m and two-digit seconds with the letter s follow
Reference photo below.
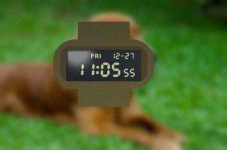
11h05m55s
